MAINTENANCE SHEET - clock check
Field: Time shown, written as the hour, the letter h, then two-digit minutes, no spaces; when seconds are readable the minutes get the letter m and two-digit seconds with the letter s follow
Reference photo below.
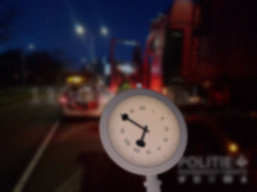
6h51
